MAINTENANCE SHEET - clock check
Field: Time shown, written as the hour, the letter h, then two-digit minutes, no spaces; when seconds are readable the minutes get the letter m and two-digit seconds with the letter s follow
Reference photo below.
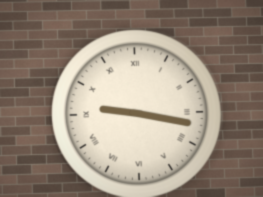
9h17
